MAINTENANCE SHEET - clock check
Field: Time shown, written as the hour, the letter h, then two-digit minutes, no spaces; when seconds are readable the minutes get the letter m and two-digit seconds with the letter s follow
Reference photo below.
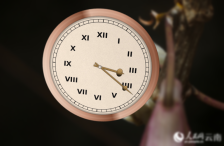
3h21
